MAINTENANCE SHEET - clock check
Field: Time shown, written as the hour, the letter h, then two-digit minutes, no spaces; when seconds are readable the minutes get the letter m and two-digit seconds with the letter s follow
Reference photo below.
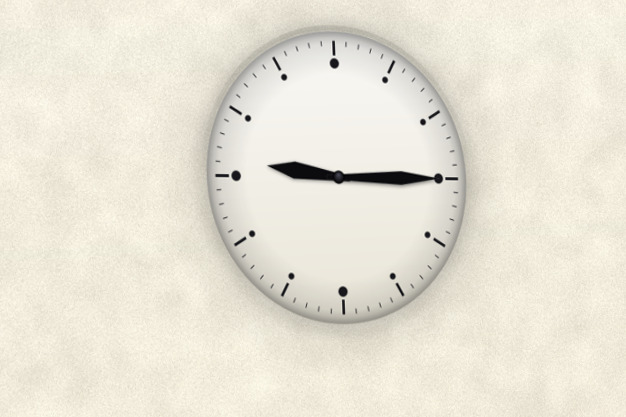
9h15
